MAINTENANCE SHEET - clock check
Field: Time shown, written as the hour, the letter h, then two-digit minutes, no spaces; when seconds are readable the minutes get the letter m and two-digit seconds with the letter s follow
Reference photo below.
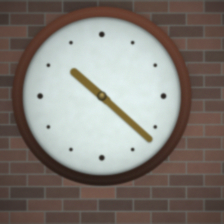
10h22
